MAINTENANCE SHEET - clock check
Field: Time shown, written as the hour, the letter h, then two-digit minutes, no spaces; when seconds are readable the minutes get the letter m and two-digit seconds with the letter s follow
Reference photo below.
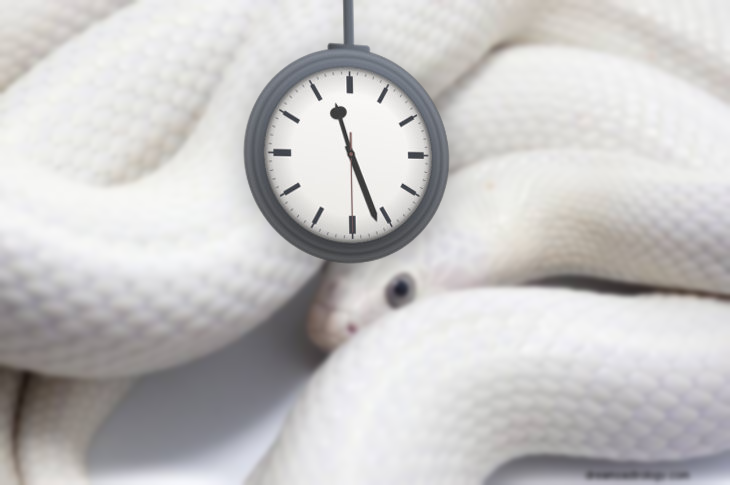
11h26m30s
